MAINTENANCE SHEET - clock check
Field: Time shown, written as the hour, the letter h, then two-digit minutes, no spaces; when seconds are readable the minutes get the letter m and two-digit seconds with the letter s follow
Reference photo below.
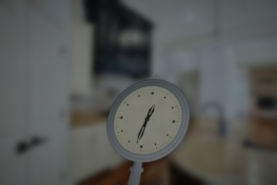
12h32
